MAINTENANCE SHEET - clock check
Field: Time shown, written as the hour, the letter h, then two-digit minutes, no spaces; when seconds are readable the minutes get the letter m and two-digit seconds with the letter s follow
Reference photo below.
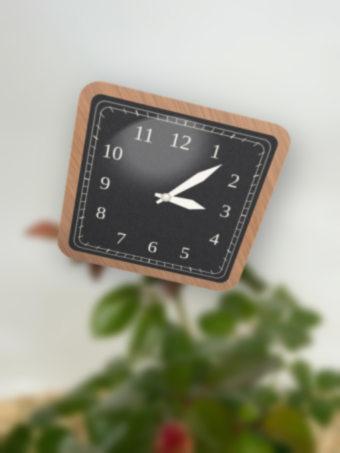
3h07
